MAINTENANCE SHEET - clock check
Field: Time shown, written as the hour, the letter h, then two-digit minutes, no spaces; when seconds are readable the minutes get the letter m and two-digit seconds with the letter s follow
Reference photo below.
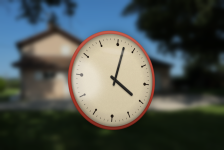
4h02
